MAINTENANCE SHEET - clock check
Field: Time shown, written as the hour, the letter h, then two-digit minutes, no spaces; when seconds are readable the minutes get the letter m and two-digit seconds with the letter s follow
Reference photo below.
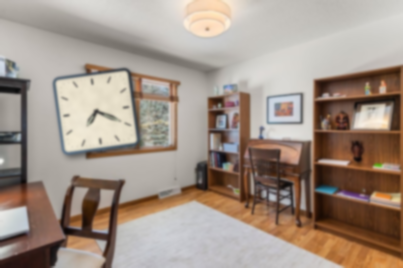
7h20
